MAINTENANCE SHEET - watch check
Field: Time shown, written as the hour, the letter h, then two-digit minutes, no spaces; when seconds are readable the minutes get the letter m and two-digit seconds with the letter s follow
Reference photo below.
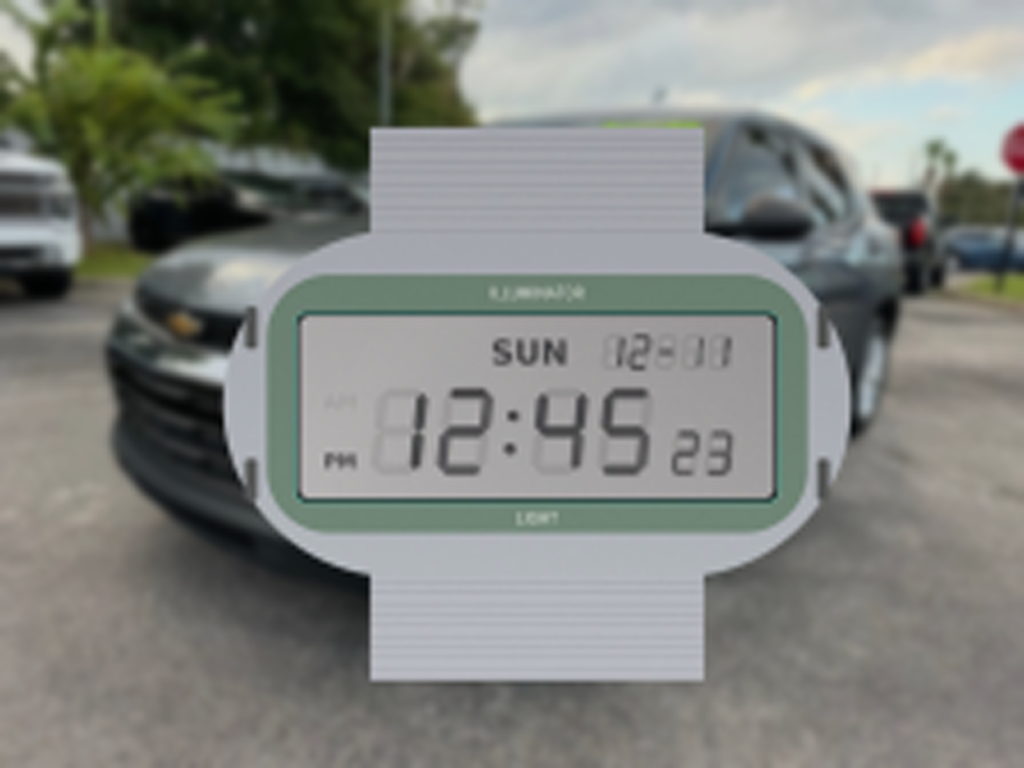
12h45m23s
